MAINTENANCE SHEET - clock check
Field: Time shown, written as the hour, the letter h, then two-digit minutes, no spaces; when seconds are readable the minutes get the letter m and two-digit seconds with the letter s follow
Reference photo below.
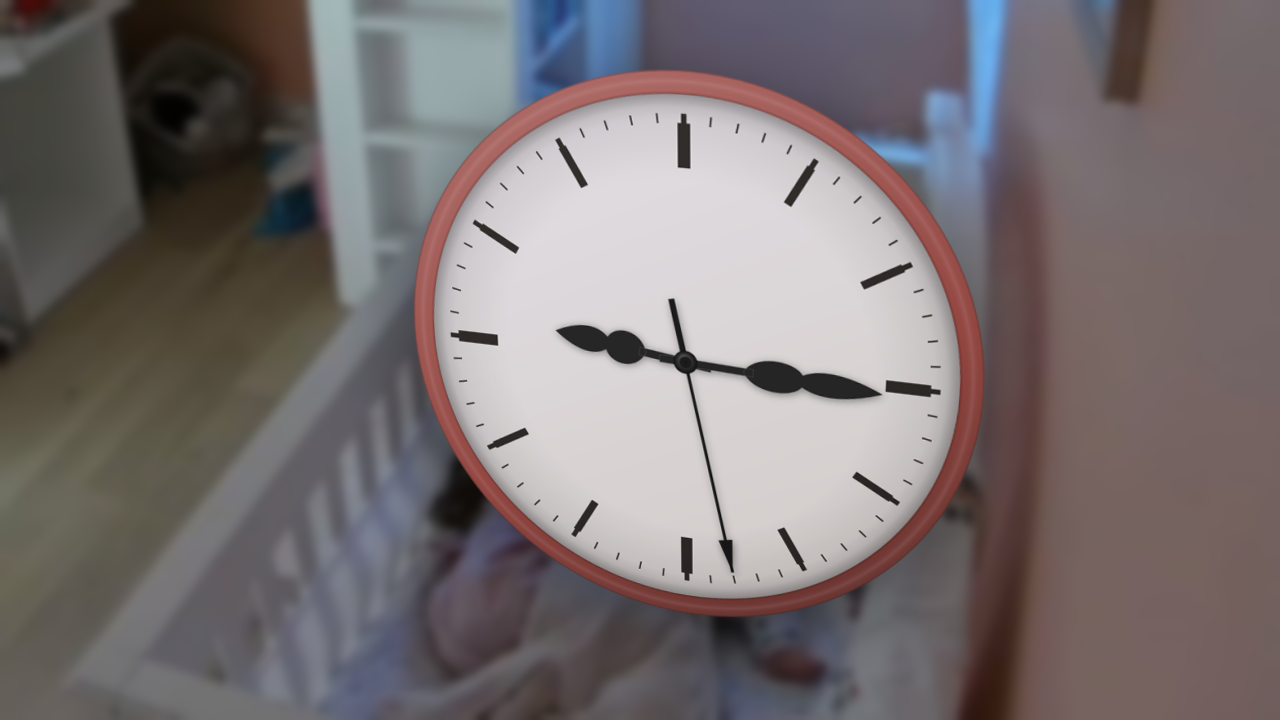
9h15m28s
